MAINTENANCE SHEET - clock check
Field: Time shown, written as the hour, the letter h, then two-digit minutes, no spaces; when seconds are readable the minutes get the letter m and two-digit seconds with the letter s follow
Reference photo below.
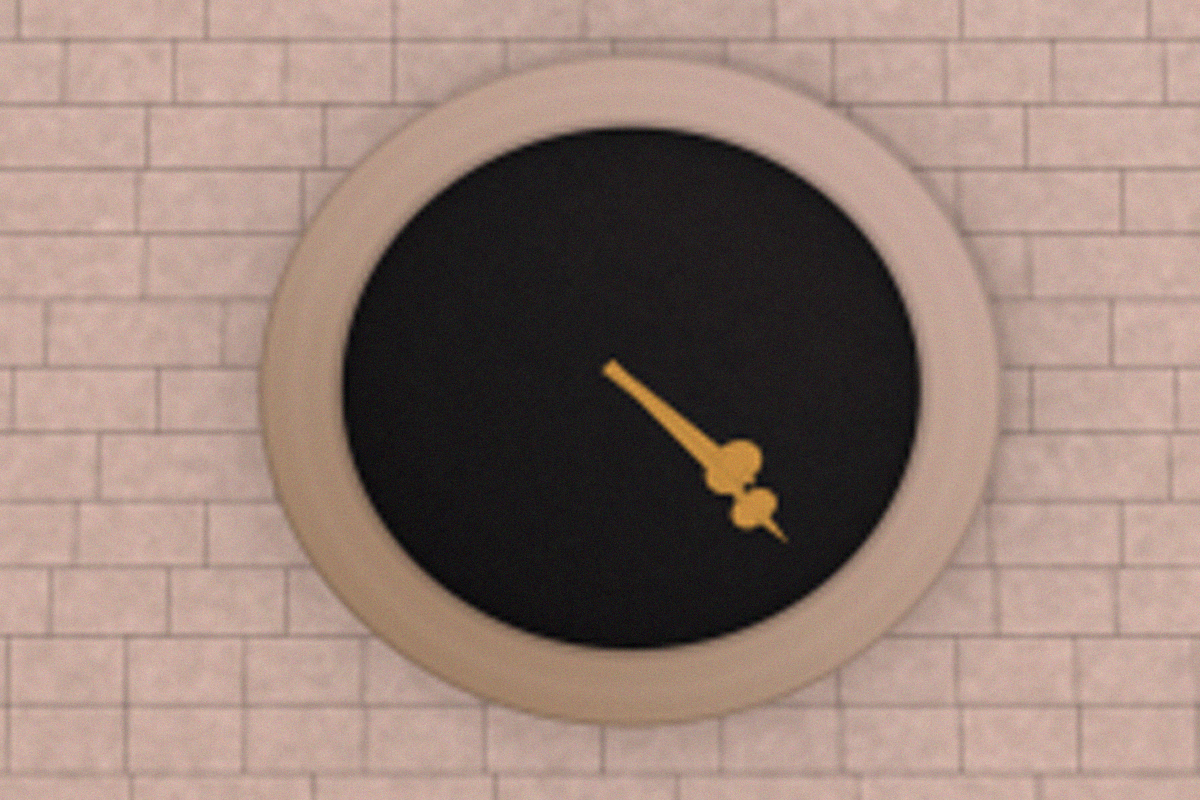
4h23
